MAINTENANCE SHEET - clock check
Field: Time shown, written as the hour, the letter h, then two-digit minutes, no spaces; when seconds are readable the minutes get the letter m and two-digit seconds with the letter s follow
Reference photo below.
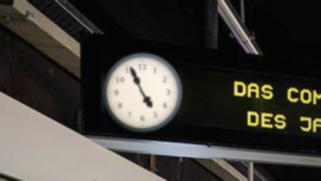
4h56
